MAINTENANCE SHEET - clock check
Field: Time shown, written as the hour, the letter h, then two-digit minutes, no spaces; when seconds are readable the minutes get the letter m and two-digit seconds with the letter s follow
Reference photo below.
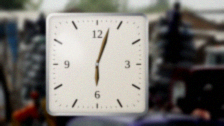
6h03
